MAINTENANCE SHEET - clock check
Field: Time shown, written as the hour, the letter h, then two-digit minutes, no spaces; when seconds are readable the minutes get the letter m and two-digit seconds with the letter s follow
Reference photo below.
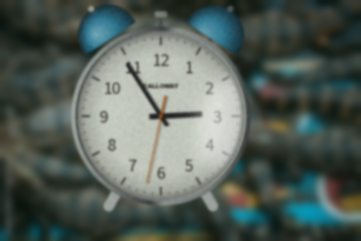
2h54m32s
